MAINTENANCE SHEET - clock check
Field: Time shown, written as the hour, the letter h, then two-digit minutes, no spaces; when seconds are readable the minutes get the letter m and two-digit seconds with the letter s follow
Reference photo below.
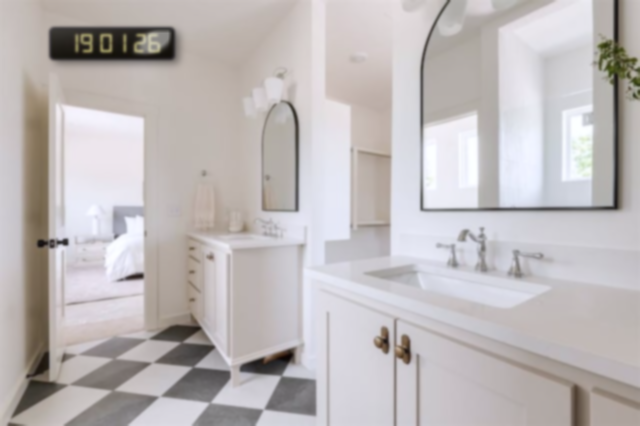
19h01m26s
